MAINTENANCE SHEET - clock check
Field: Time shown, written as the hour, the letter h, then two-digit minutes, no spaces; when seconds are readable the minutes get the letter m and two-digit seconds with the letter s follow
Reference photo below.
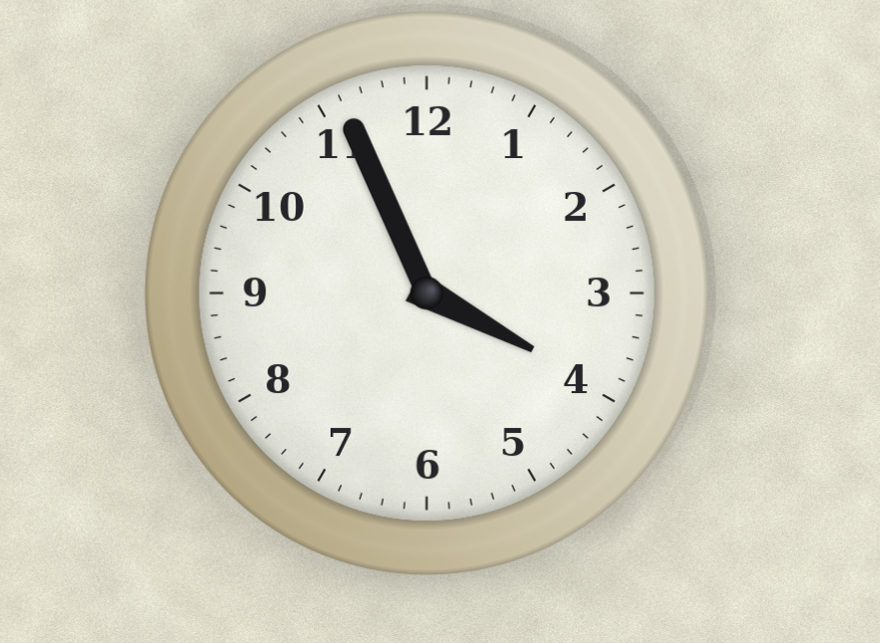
3h56
